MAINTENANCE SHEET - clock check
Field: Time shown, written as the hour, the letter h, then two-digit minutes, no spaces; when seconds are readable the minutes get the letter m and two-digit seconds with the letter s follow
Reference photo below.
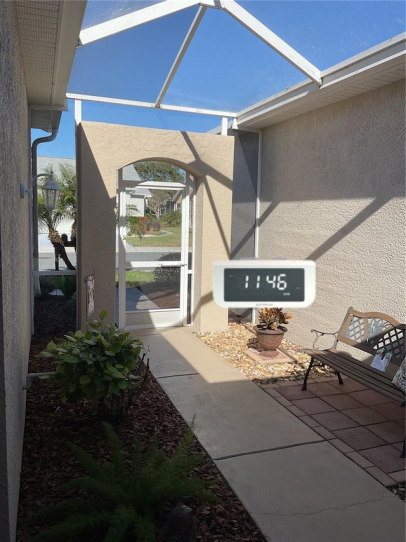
11h46
